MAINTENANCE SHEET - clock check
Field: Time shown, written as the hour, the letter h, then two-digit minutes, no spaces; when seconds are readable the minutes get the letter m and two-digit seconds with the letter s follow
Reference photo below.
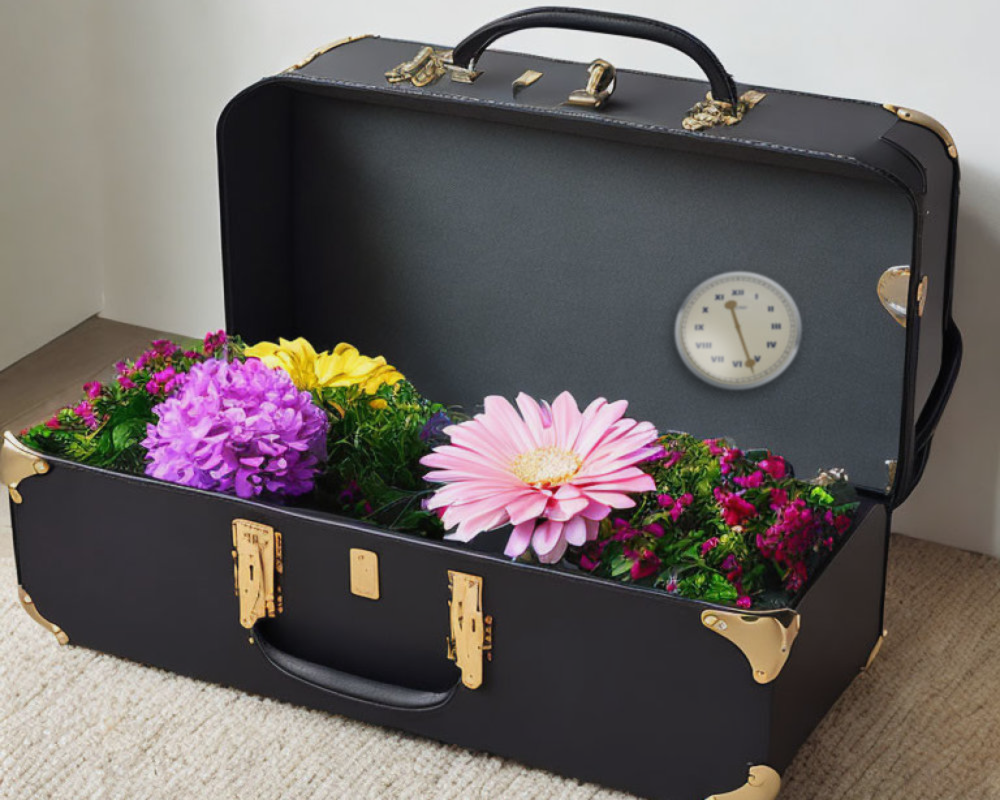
11h27
